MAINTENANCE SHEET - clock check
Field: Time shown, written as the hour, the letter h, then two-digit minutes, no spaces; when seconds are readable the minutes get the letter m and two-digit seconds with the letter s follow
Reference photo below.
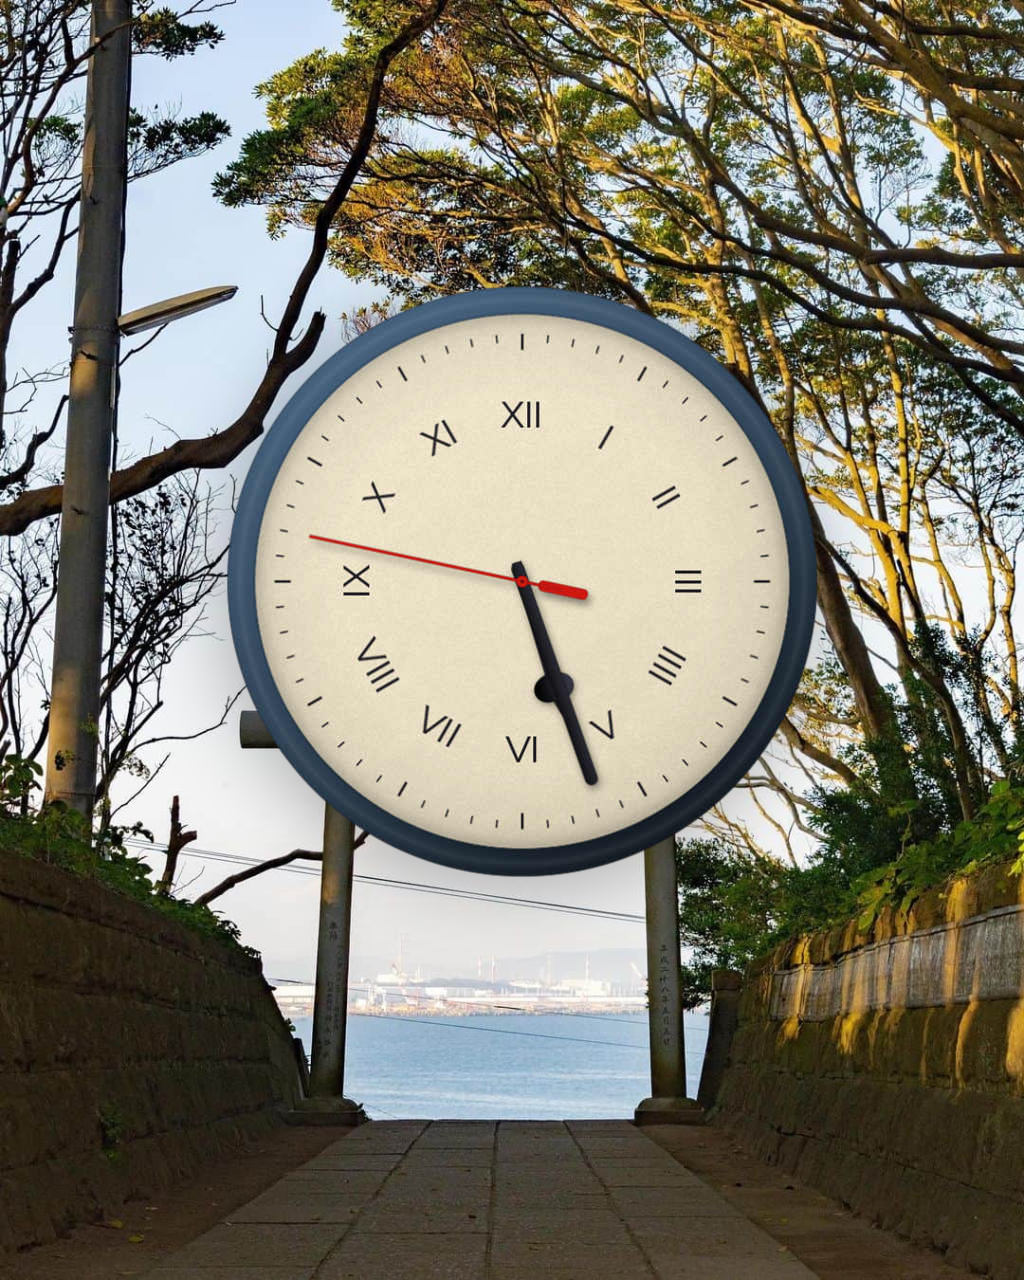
5h26m47s
